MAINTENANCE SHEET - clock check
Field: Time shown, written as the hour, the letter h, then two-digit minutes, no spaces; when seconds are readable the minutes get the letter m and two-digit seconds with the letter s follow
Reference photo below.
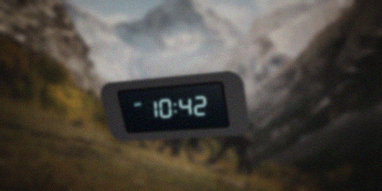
10h42
